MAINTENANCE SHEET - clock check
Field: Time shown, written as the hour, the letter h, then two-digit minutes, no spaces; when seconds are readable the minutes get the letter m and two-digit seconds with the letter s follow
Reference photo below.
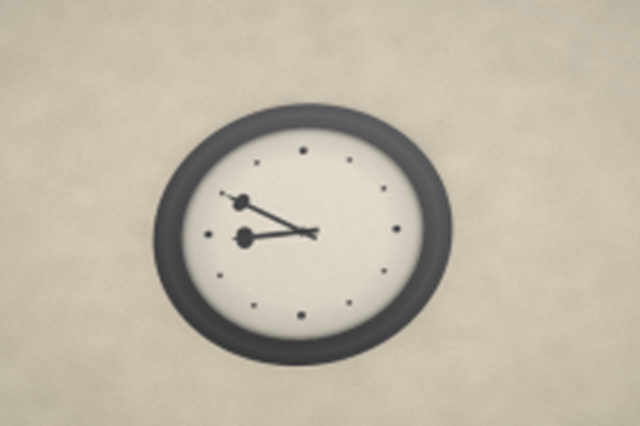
8h50
